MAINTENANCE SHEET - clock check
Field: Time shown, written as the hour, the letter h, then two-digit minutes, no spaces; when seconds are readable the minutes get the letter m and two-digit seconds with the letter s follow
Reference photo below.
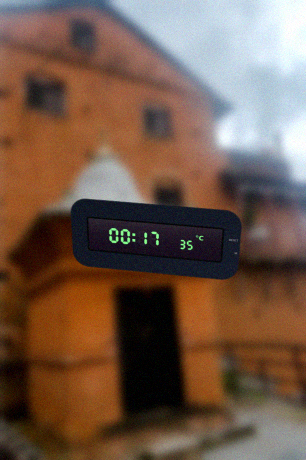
0h17
